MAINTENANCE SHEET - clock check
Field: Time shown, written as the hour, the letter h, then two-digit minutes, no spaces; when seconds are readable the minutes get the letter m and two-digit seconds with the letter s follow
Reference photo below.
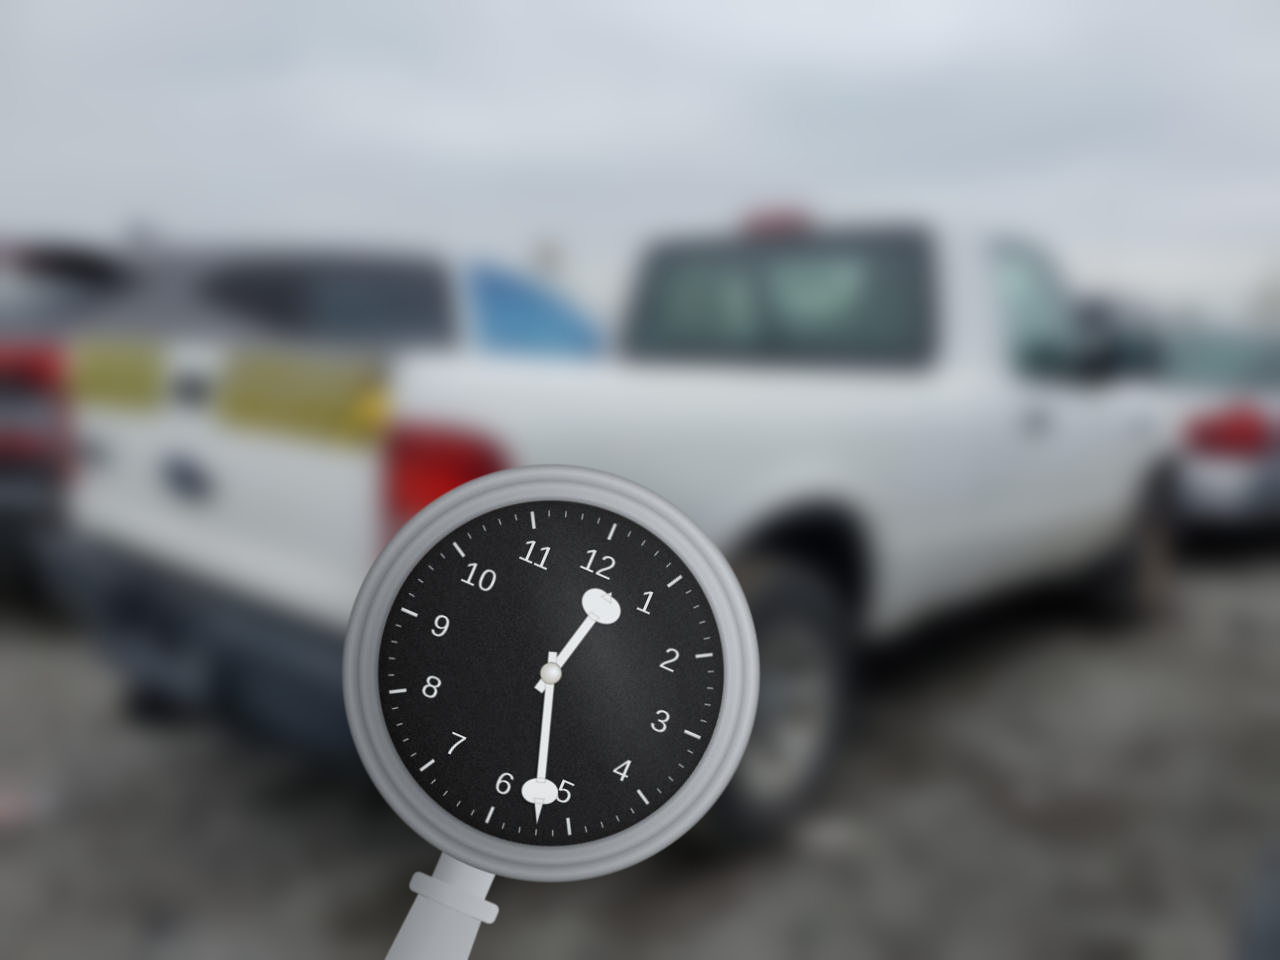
12h27
